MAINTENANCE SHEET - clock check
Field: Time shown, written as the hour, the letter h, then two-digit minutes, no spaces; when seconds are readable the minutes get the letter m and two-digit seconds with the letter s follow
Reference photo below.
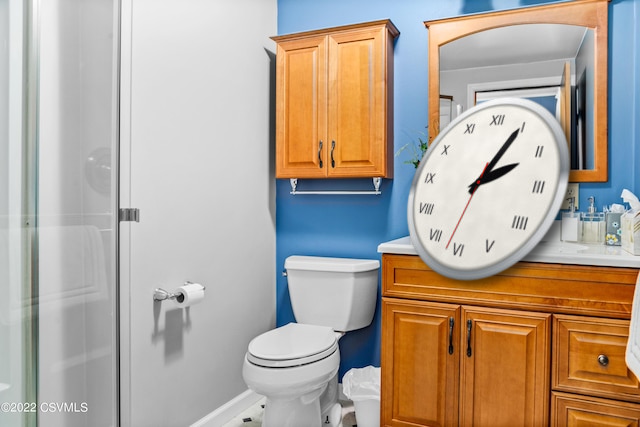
2h04m32s
